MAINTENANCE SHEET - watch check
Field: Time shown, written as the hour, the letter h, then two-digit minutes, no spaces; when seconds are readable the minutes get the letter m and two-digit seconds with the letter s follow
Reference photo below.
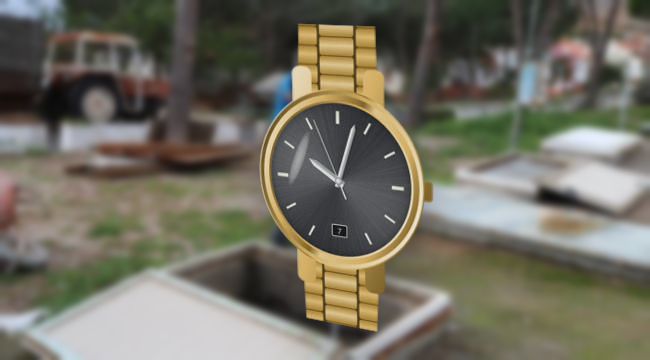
10h02m56s
